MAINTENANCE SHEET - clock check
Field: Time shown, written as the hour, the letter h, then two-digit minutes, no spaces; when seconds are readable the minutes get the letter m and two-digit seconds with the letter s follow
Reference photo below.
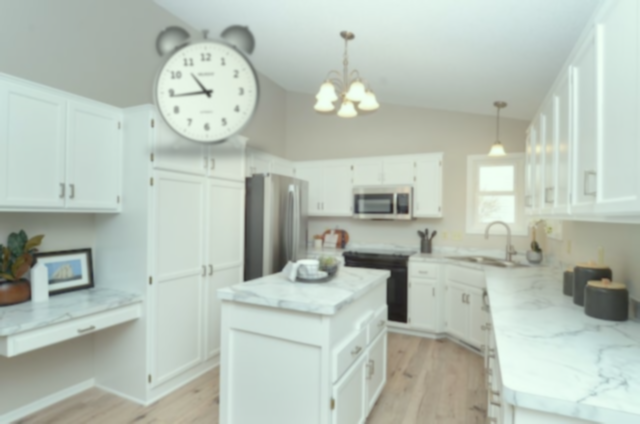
10h44
